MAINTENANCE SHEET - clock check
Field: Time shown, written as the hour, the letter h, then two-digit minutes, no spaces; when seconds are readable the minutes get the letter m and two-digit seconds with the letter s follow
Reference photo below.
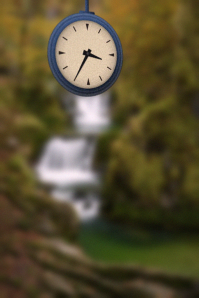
3h35
